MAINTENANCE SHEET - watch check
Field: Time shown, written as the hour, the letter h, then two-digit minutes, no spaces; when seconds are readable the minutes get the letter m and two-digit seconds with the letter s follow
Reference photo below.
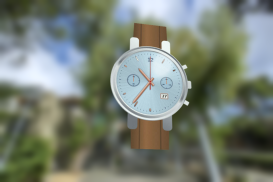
10h36
